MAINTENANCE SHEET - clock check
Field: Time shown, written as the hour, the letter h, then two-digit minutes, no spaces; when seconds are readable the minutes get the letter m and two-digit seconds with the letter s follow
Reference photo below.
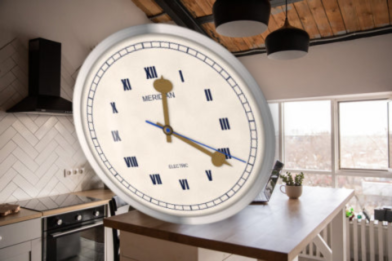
12h21m20s
